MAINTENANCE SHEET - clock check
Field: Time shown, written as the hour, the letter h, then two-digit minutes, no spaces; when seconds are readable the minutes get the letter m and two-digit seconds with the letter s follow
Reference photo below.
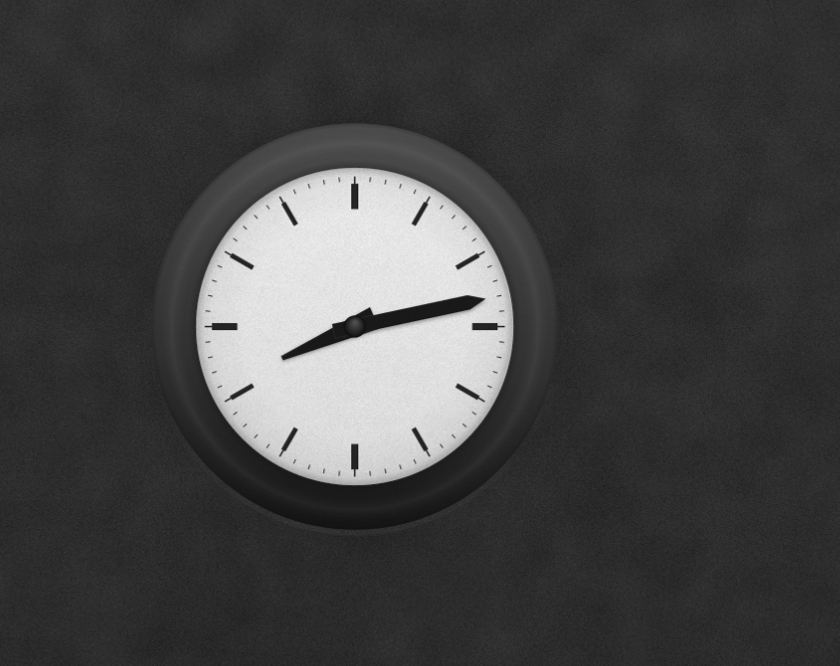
8h13
